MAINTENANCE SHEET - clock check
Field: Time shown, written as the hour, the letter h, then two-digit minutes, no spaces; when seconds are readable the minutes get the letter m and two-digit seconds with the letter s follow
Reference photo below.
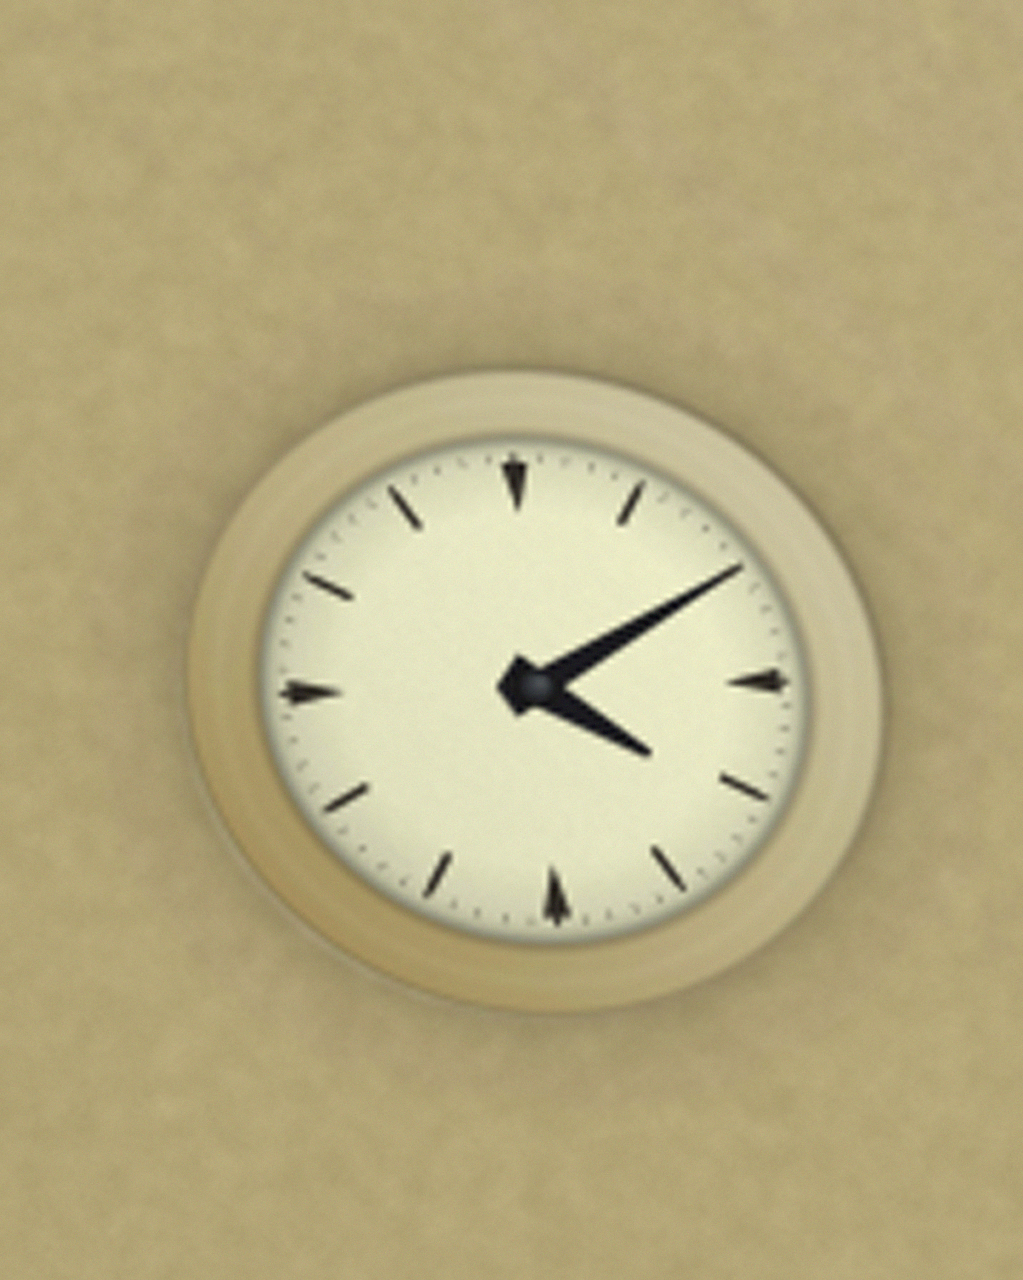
4h10
